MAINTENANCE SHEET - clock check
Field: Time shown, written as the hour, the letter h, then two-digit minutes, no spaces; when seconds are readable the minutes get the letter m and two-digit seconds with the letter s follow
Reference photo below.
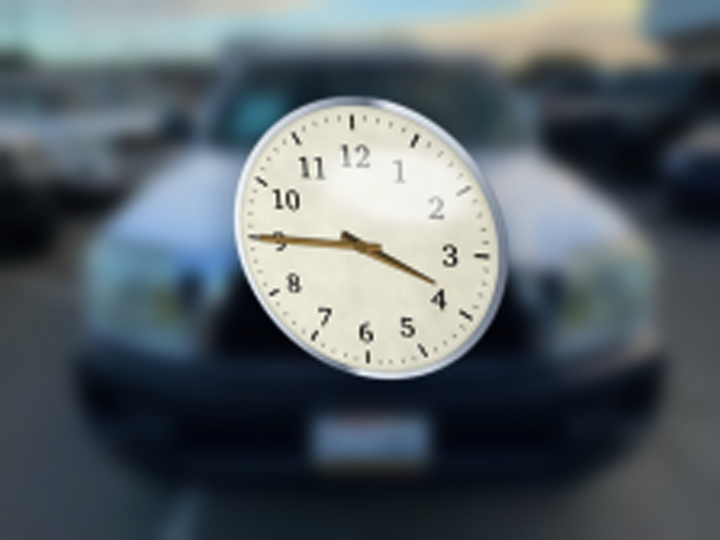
3h45
